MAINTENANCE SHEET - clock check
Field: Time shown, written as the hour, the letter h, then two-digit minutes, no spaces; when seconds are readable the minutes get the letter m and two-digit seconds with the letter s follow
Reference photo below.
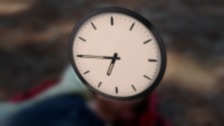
6h45
